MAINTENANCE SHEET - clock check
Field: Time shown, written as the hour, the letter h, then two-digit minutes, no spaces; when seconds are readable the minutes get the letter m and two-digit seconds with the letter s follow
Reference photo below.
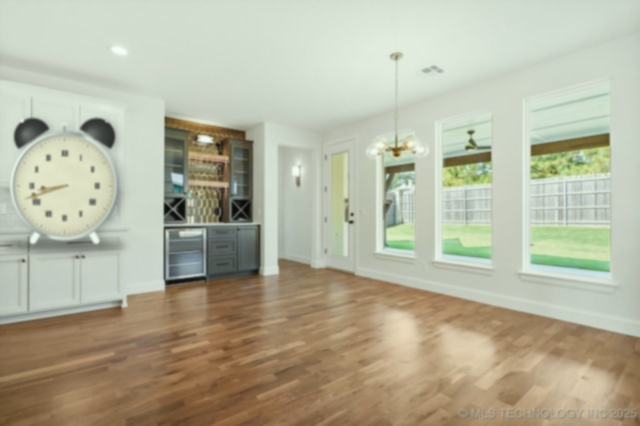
8h42
